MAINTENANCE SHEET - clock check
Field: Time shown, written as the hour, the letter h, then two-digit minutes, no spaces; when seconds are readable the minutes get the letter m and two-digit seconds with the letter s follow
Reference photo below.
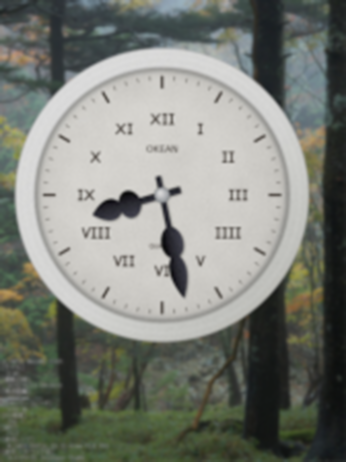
8h28
